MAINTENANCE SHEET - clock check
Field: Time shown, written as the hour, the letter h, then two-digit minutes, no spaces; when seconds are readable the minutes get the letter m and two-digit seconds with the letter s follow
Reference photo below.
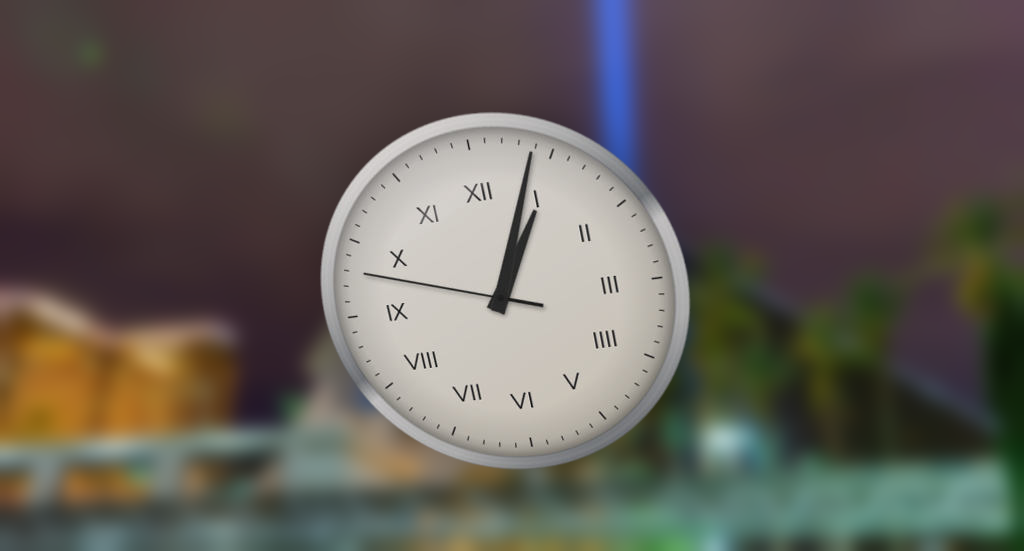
1h03m48s
